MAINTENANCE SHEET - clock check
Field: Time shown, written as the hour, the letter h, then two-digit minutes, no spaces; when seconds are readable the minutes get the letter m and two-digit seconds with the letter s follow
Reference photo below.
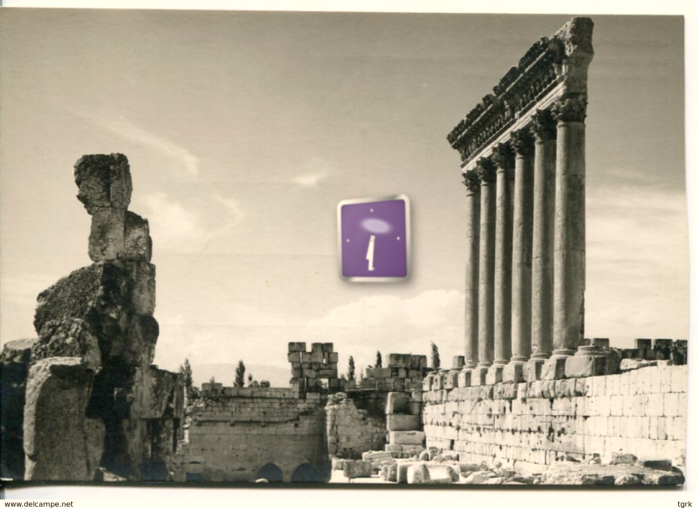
6h31
